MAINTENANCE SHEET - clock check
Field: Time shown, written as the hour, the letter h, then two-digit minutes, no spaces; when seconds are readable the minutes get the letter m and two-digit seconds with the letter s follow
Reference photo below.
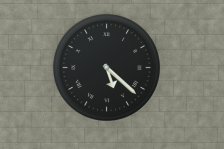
5h22
